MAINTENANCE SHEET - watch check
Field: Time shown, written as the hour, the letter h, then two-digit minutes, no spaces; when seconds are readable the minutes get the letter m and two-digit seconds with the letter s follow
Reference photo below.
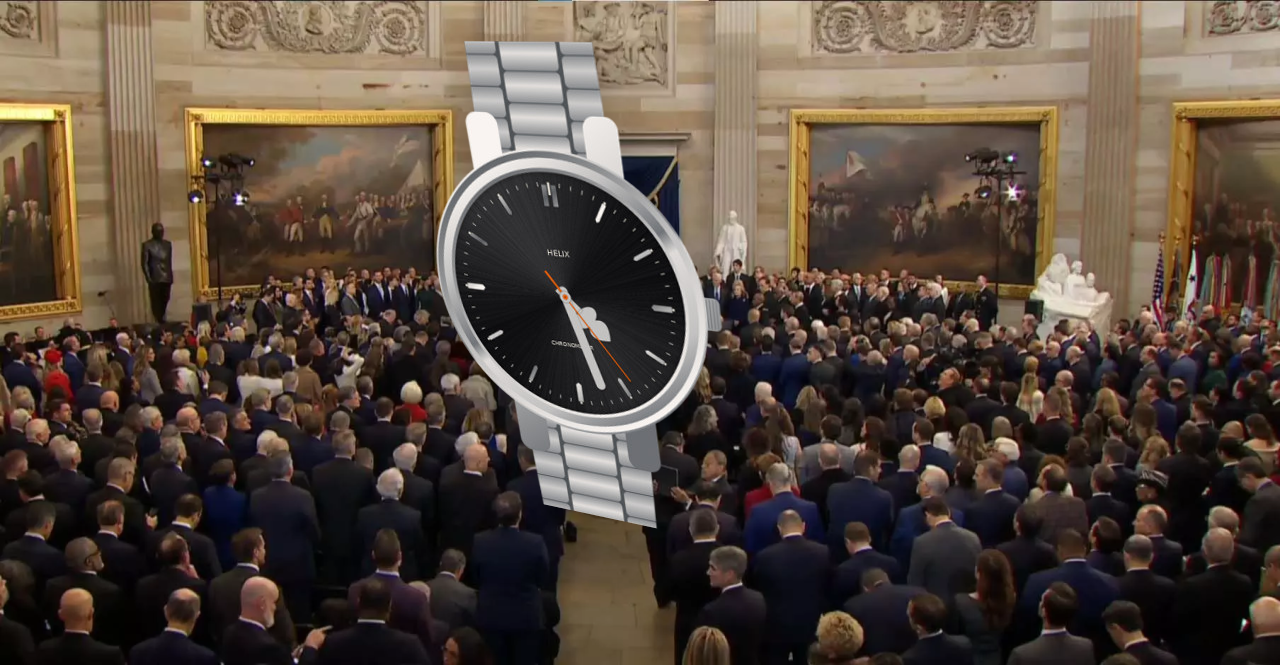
4h27m24s
